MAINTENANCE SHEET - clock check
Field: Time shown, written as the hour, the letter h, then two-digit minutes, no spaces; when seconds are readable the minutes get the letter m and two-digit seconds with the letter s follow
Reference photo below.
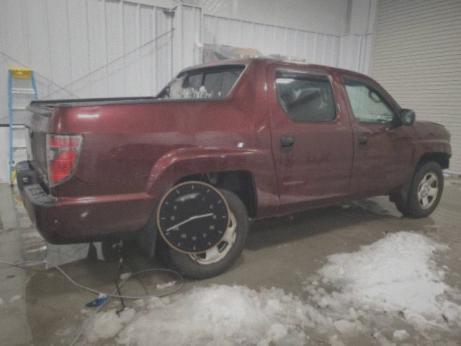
2h41
